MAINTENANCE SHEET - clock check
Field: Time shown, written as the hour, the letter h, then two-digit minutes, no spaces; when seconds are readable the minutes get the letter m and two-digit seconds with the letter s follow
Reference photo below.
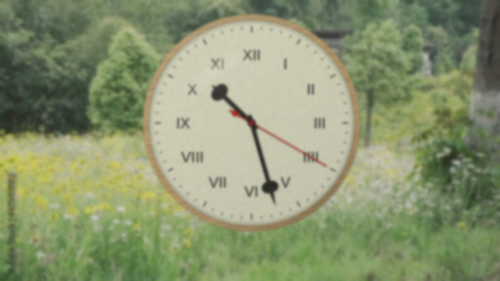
10h27m20s
